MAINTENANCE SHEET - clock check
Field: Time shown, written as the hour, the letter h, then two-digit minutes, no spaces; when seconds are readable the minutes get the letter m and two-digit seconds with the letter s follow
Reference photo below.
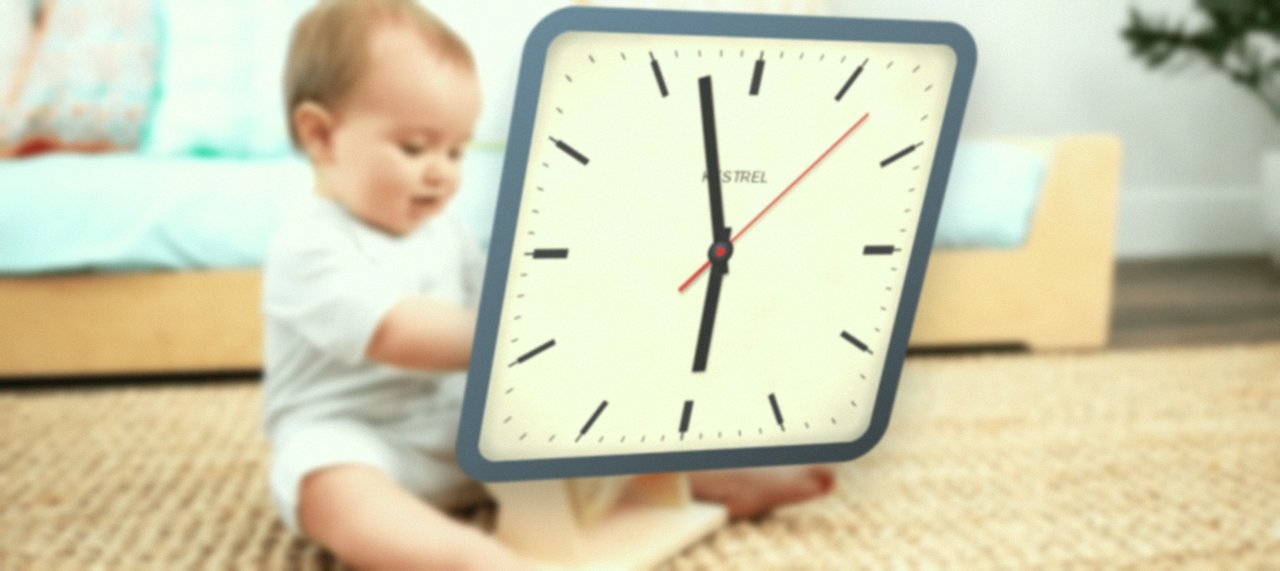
5h57m07s
